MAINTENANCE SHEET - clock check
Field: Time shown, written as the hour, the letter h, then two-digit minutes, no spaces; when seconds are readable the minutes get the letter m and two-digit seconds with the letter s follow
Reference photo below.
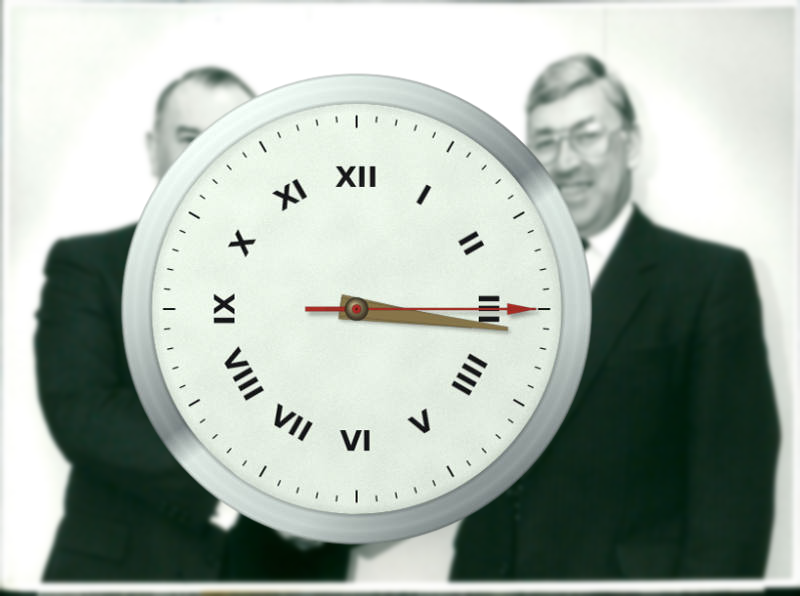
3h16m15s
